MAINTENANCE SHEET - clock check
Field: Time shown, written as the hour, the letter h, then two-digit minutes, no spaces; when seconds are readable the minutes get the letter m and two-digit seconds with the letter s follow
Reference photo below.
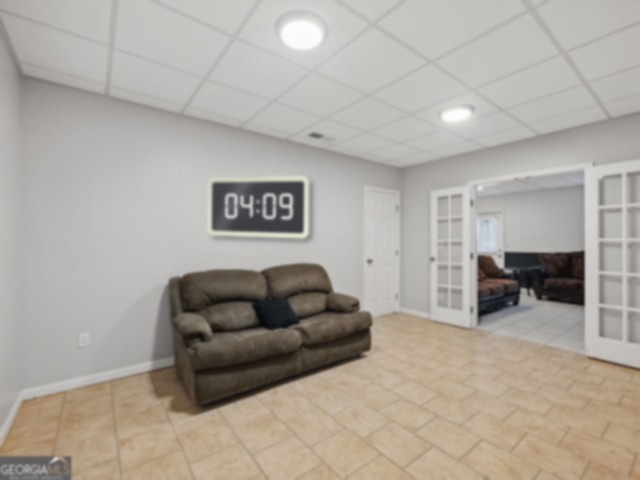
4h09
